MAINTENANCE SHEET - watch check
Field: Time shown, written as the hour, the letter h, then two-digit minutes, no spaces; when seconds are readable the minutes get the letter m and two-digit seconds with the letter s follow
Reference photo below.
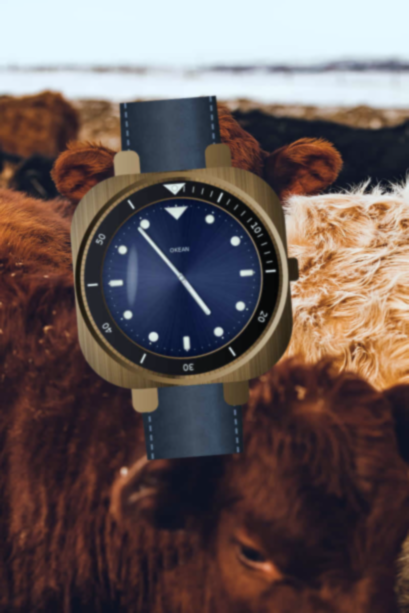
4h54
